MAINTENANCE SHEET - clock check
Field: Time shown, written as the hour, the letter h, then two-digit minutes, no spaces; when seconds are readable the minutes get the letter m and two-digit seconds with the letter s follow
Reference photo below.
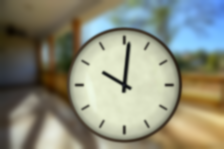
10h01
